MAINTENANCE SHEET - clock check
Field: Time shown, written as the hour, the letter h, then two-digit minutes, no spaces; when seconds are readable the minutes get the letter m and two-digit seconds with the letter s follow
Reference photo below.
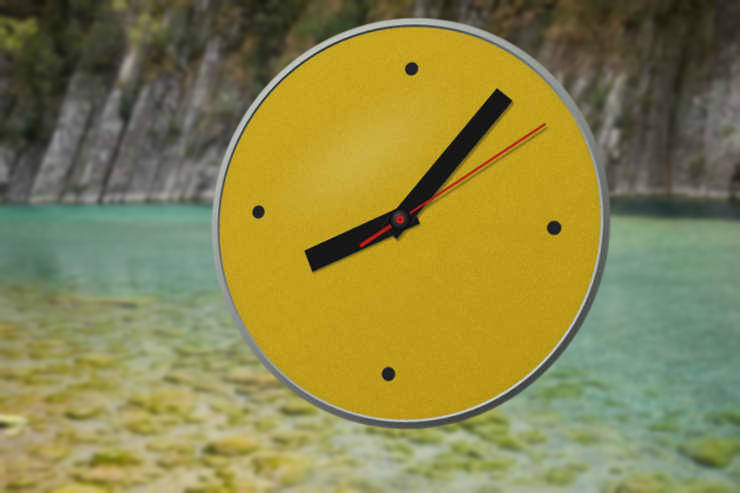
8h06m09s
